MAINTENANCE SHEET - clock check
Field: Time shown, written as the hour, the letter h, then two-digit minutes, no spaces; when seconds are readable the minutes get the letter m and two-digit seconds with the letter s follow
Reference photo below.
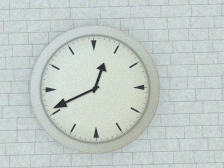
12h41
